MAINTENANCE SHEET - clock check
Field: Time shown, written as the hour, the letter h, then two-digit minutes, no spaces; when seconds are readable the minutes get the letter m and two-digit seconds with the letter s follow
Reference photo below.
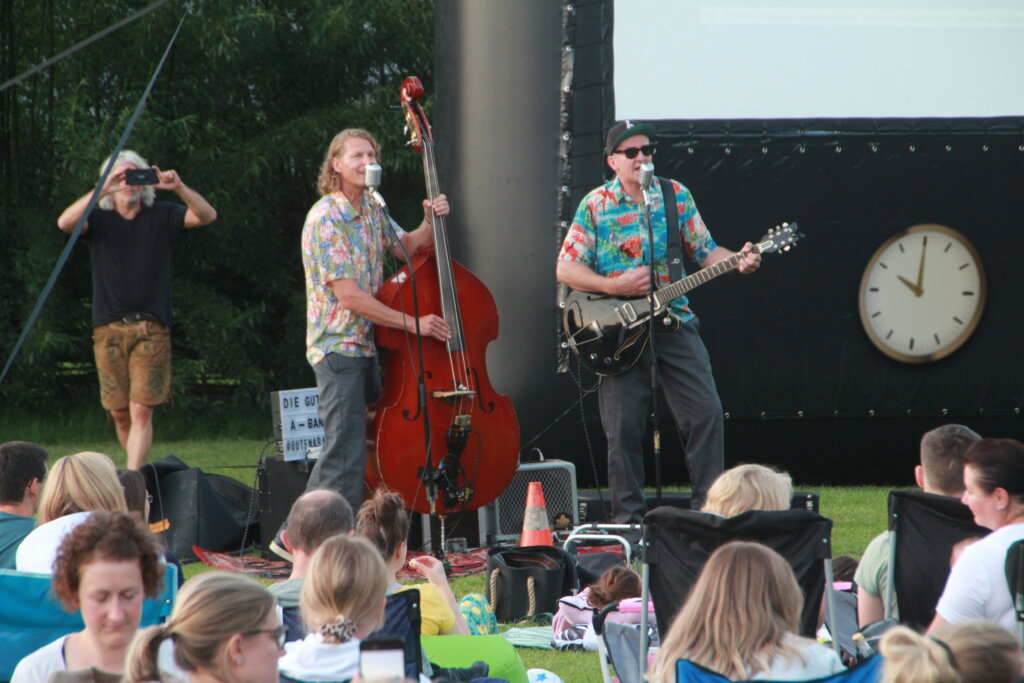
10h00
